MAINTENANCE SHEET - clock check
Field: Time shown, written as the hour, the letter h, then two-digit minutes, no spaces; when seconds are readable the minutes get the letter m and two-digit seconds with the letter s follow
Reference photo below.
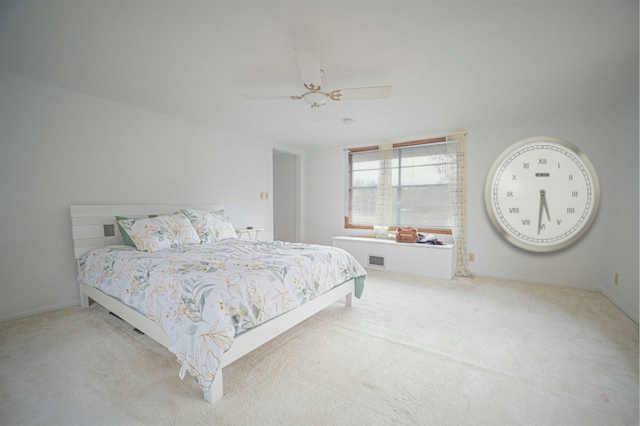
5h31
